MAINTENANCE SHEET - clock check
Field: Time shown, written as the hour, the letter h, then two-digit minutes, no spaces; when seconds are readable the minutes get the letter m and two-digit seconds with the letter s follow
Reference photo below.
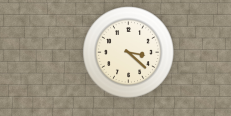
3h22
